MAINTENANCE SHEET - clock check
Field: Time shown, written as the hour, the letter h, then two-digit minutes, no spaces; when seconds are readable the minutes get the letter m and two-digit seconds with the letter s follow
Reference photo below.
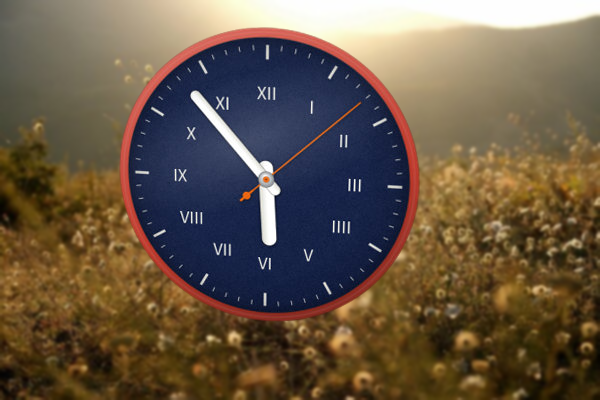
5h53m08s
